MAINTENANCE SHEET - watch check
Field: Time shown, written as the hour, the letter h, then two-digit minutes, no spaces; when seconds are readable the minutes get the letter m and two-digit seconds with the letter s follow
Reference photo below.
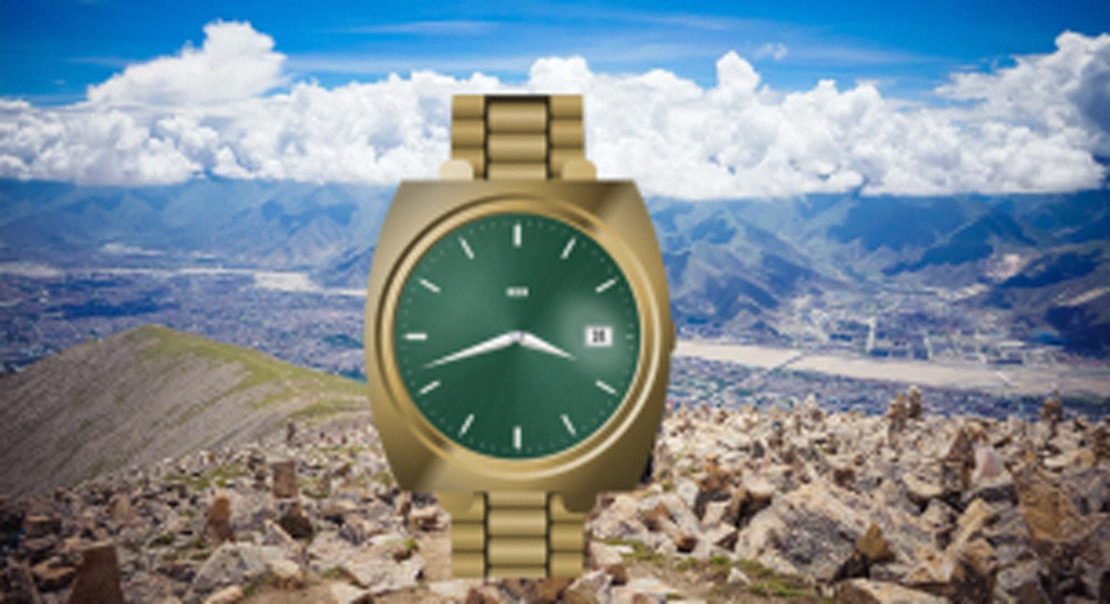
3h42
